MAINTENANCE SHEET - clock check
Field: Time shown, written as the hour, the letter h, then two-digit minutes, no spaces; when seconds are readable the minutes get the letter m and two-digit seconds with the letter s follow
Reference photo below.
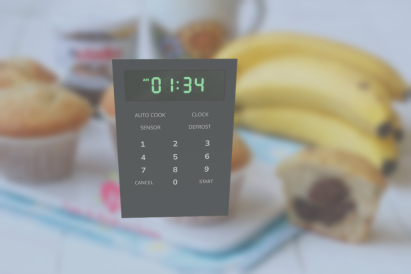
1h34
